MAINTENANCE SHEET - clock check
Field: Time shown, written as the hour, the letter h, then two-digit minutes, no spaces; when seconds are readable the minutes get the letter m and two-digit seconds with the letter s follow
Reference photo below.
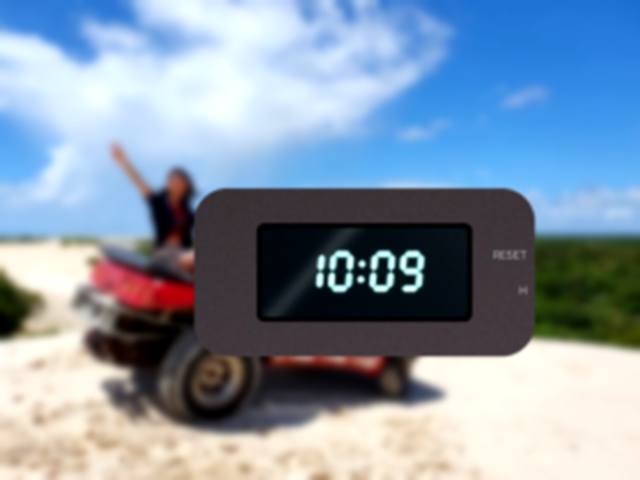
10h09
